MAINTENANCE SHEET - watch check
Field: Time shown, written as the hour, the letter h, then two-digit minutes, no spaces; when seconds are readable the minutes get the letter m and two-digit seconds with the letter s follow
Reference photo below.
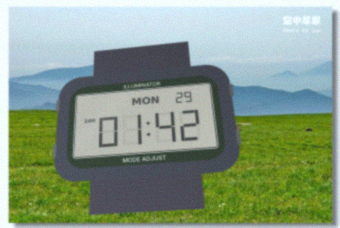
1h42
